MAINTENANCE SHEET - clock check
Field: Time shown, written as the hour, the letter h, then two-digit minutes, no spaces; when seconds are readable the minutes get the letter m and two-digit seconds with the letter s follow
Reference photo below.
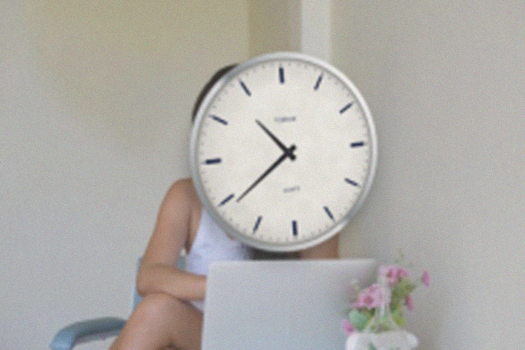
10h39
